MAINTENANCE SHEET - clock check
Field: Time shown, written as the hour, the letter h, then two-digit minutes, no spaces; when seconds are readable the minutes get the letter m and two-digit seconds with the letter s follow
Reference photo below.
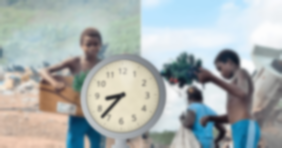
8h37
